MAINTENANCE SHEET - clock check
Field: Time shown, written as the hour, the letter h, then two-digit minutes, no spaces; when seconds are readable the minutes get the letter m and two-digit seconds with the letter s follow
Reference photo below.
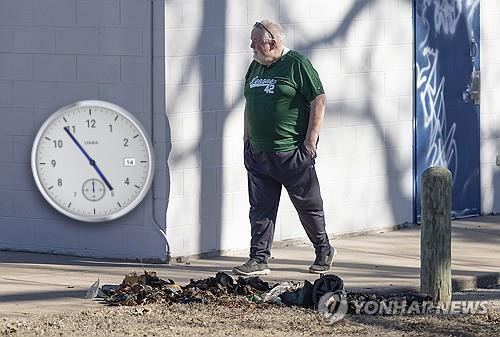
4h54
